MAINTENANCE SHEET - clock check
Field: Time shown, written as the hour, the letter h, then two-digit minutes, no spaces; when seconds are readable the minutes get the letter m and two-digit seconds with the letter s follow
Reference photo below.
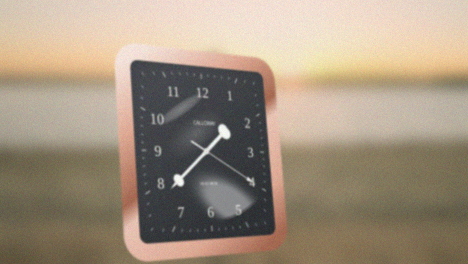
1h38m20s
